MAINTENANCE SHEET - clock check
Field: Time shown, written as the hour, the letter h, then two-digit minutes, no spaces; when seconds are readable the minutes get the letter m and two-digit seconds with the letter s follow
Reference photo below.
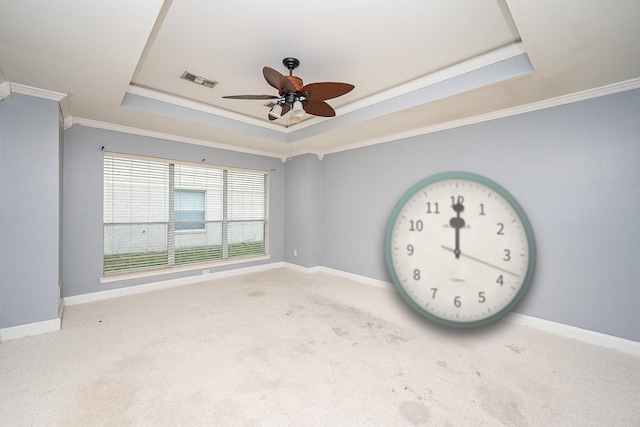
12h00m18s
